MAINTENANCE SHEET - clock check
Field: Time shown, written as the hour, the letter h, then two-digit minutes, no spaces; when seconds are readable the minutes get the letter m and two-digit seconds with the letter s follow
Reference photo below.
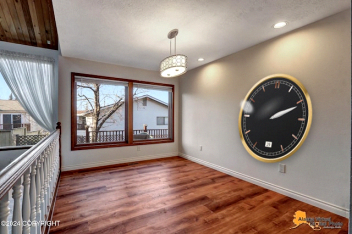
2h11
